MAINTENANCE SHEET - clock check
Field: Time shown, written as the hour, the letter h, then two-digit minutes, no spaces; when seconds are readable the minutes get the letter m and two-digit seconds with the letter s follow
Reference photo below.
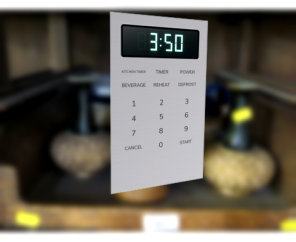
3h50
